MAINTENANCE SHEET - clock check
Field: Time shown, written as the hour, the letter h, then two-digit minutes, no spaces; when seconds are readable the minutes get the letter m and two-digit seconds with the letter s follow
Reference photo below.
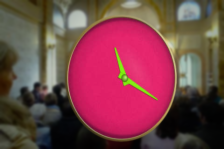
11h20
